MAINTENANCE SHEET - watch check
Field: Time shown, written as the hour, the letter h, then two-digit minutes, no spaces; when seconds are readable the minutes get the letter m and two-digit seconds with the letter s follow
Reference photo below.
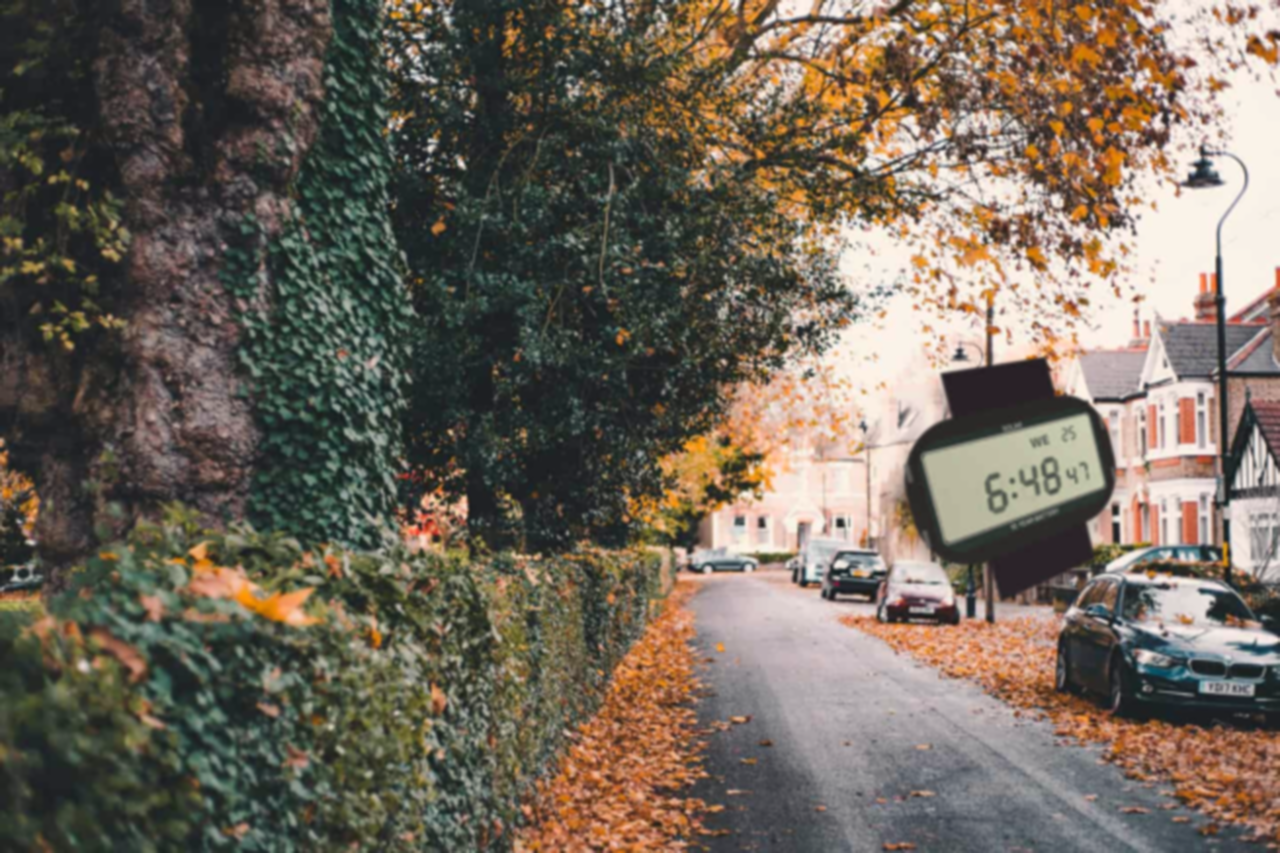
6h48m47s
